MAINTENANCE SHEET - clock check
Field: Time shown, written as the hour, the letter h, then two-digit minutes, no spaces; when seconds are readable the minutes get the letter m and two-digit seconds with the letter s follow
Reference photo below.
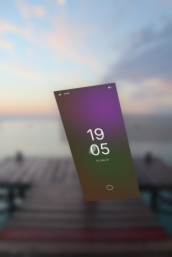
19h05
